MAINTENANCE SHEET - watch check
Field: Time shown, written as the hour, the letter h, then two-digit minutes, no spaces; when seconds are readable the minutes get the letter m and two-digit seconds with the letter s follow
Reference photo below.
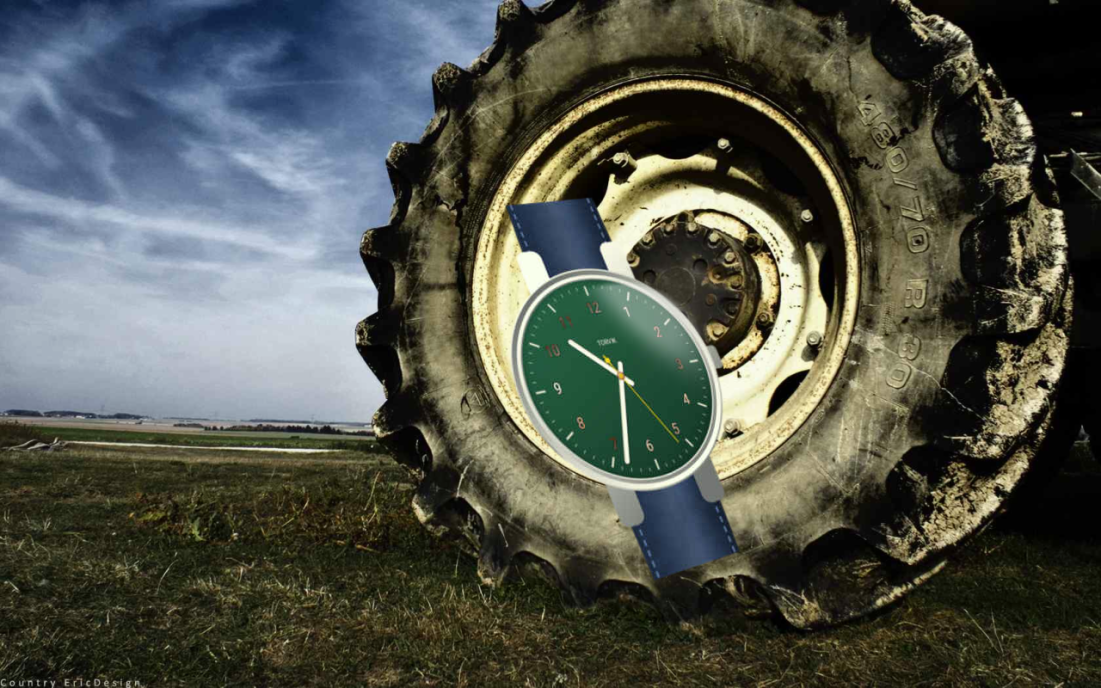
10h33m26s
